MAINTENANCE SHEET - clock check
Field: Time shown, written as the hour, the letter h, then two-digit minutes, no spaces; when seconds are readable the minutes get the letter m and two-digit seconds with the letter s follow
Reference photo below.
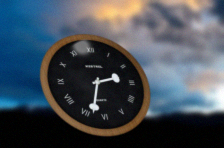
2h33
